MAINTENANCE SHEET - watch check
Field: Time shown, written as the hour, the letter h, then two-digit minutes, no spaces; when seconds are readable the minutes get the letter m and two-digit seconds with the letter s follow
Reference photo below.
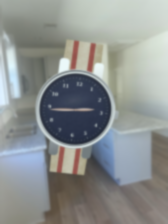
2h44
